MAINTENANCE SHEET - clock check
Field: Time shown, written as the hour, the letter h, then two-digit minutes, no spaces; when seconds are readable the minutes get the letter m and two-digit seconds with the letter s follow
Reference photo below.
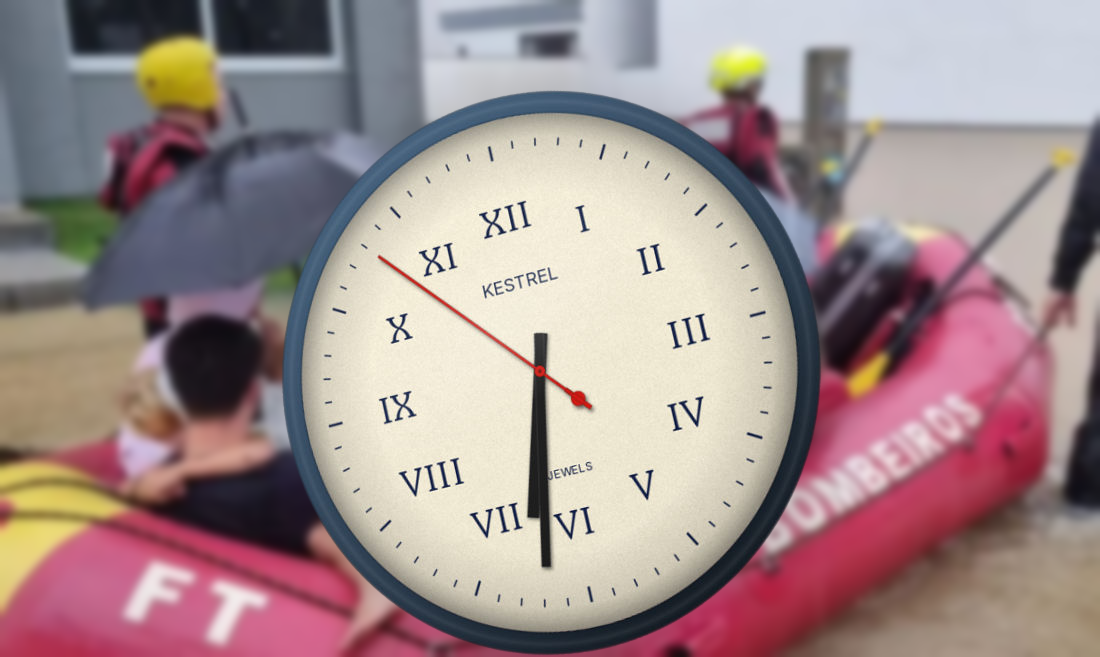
6h31m53s
